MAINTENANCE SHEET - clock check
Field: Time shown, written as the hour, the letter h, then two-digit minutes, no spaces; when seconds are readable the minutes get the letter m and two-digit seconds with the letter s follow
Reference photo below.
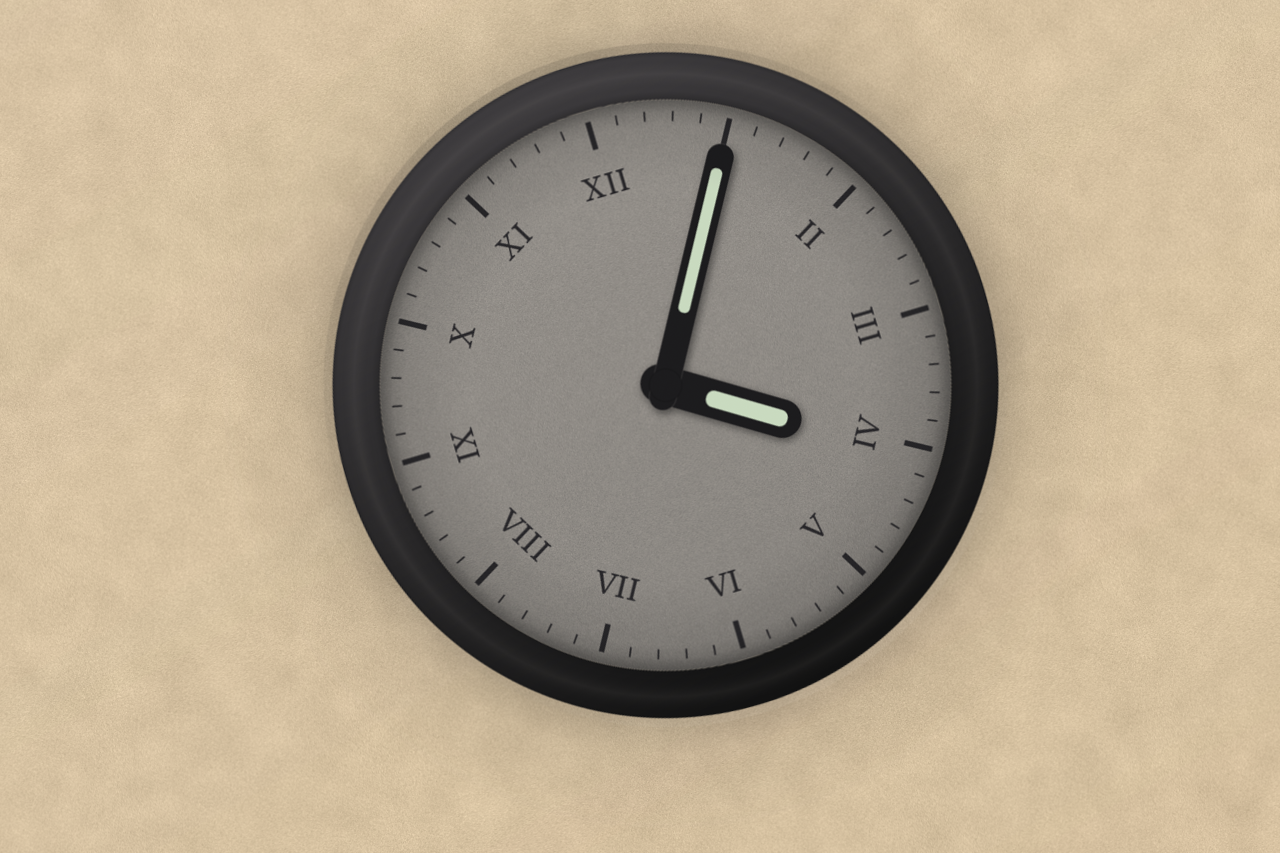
4h05
